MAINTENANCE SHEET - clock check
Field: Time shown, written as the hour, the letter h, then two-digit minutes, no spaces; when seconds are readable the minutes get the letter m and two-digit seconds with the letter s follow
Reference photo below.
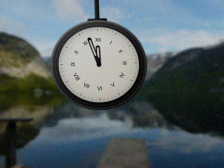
11h57
